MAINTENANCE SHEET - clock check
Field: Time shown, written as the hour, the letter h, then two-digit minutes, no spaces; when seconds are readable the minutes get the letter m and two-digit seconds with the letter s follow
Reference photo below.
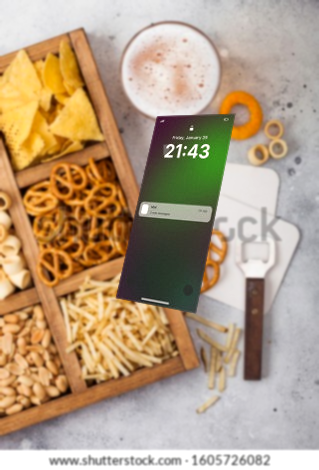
21h43
